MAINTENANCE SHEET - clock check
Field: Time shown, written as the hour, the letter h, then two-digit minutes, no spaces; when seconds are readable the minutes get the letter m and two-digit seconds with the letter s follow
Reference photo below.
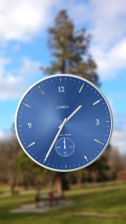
1h35
